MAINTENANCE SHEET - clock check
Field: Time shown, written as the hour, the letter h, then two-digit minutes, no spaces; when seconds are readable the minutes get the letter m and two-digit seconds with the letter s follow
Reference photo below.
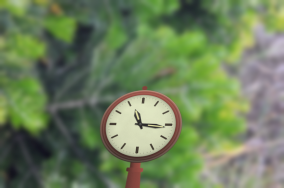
11h16
